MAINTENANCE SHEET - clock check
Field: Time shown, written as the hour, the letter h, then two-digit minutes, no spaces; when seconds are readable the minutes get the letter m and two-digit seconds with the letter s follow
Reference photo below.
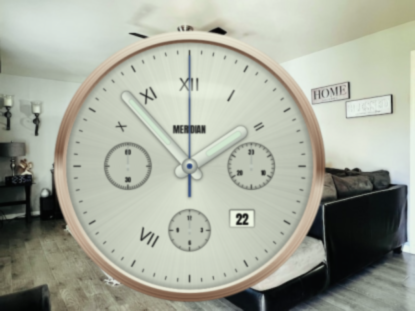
1h53
